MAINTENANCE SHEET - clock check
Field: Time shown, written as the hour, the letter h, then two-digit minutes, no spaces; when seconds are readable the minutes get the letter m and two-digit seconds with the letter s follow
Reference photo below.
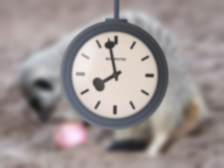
7h58
